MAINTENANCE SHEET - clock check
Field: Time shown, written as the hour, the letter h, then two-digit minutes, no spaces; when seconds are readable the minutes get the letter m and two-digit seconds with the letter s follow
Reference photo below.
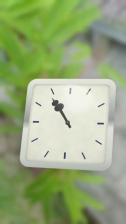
10h54
